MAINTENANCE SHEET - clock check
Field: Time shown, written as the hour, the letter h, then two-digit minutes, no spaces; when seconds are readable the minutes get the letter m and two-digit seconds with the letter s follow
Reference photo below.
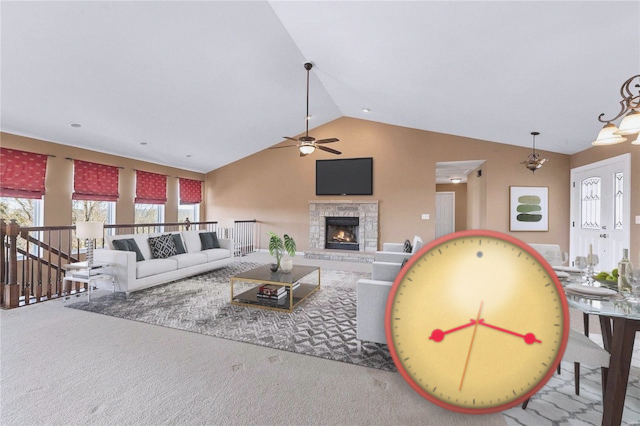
8h17m32s
